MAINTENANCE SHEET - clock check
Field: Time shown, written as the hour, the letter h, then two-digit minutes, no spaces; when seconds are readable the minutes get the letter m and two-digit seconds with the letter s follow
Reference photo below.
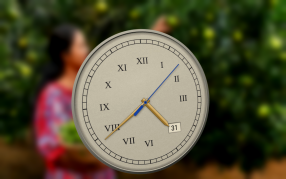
4h39m08s
